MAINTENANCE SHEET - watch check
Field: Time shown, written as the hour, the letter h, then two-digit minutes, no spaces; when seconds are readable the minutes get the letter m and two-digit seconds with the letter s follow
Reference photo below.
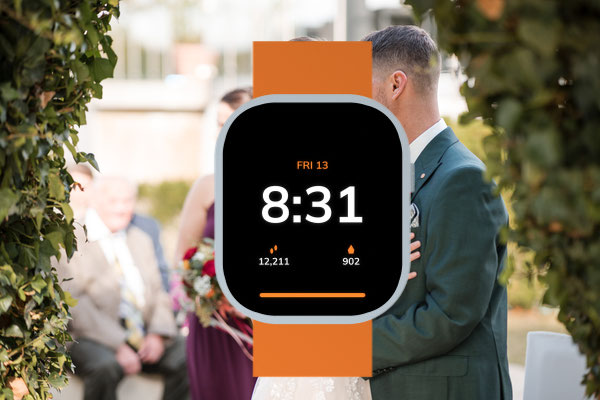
8h31
